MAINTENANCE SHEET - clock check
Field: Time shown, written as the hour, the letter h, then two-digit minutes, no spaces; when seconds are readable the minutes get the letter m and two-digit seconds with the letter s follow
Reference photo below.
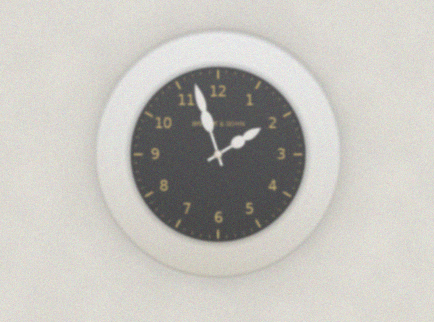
1h57
